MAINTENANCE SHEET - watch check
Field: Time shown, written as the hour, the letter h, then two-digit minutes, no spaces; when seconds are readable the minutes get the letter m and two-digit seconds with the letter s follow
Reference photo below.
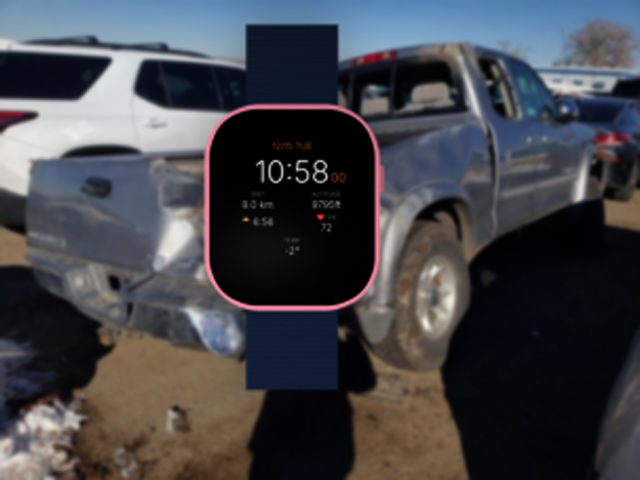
10h58
